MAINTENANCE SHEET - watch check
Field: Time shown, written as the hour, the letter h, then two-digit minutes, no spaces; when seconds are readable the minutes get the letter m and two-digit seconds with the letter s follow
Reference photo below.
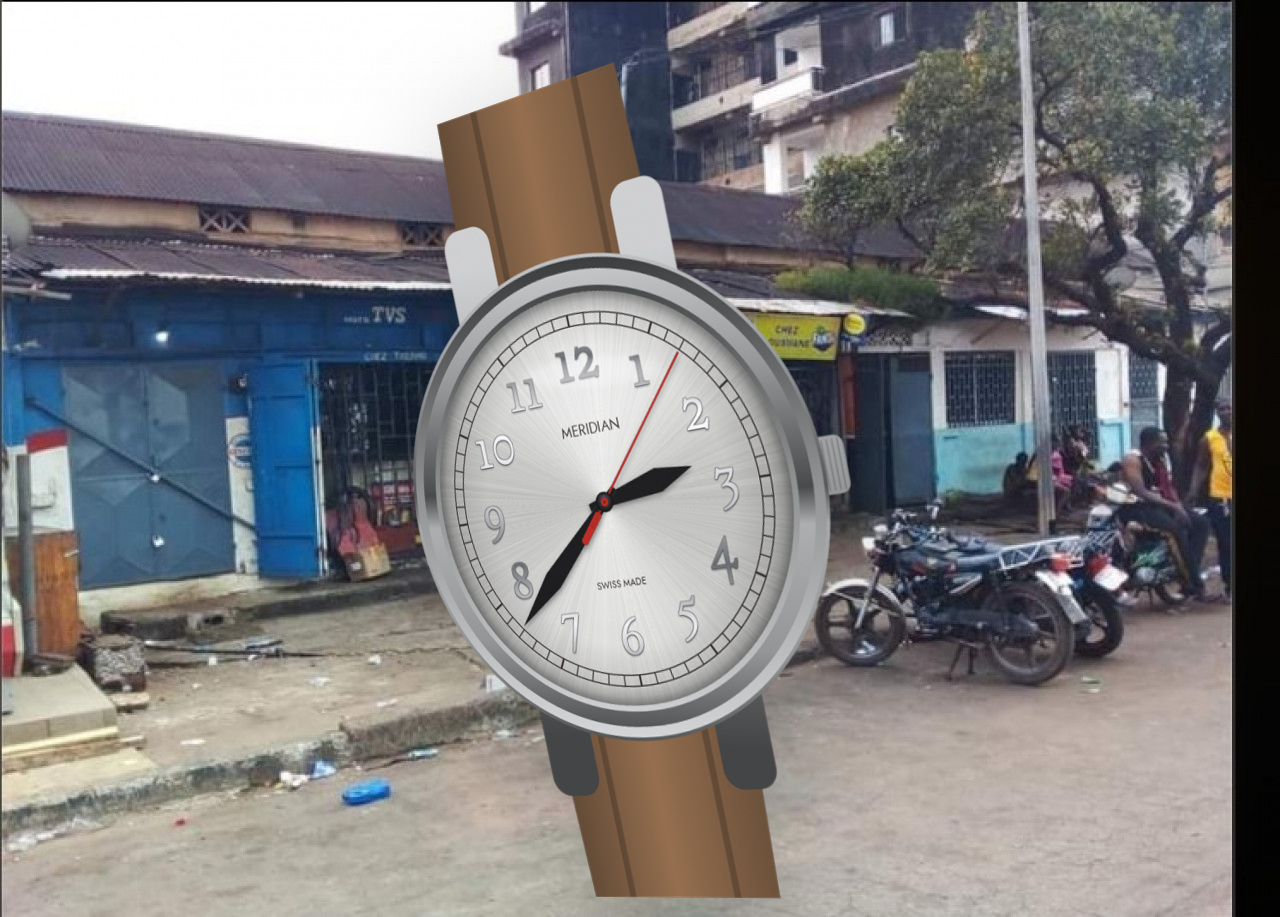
2h38m07s
